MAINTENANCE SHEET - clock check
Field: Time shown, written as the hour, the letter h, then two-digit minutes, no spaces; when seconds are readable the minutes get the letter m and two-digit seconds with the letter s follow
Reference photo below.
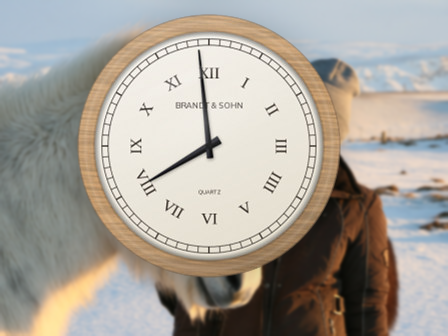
7h59
